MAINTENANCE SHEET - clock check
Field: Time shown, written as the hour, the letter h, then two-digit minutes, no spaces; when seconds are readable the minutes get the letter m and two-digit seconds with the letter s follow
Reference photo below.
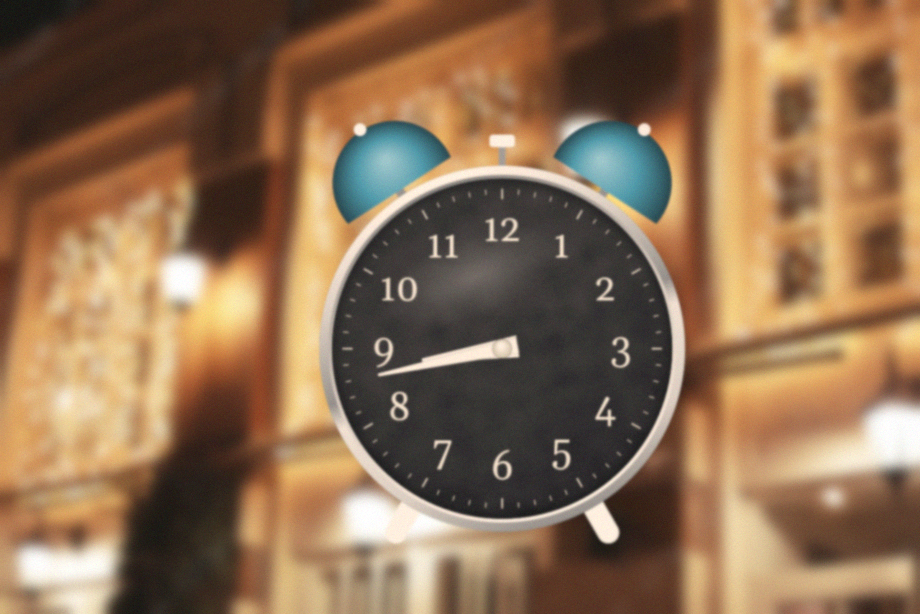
8h43
